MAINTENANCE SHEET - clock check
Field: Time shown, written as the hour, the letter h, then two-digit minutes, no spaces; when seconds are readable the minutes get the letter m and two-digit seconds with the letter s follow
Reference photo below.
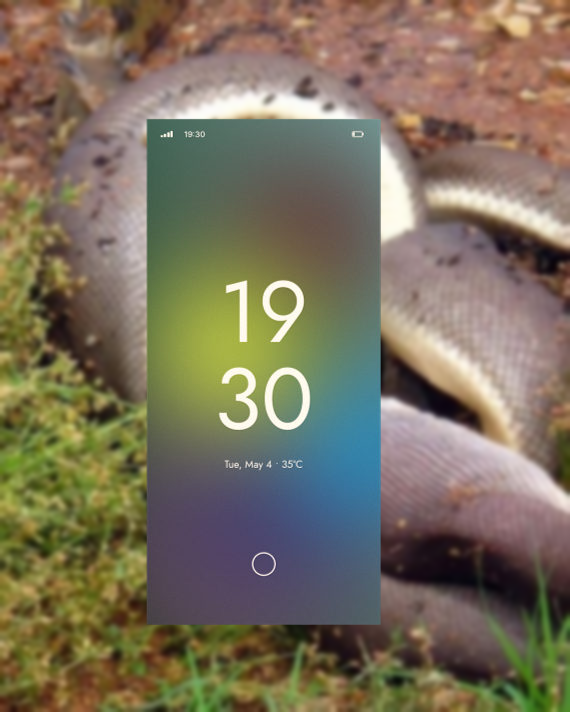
19h30
